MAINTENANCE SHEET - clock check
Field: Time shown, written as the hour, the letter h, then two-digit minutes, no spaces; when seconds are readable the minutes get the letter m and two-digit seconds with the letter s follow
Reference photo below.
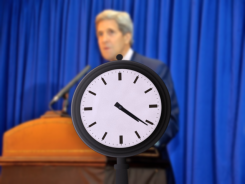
4h21
